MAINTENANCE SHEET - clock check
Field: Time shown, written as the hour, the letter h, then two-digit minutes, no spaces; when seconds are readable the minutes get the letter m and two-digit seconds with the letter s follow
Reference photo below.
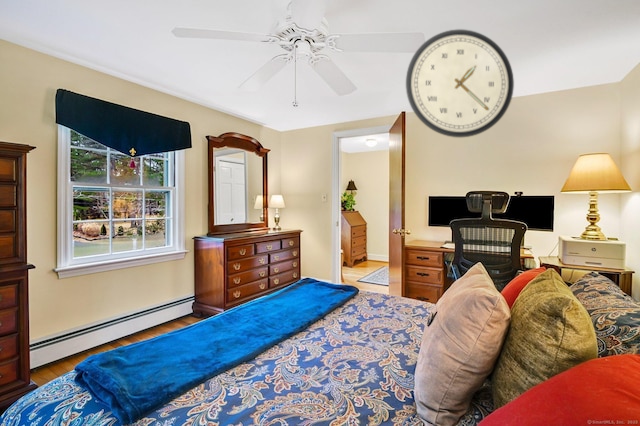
1h22
